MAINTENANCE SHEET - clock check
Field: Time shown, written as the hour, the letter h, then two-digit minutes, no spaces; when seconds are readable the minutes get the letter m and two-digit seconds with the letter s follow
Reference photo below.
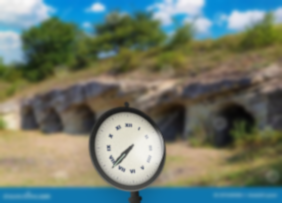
7h38
